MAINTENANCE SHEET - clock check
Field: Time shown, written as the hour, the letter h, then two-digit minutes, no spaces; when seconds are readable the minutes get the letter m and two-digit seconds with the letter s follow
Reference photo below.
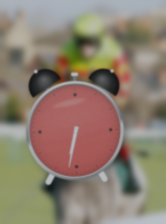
6h32
